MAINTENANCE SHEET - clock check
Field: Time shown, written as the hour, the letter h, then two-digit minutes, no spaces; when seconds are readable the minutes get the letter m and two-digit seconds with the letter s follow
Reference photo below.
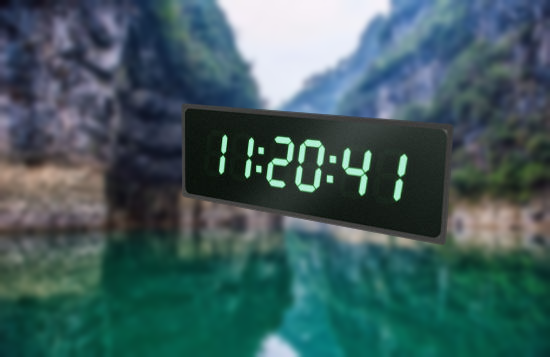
11h20m41s
